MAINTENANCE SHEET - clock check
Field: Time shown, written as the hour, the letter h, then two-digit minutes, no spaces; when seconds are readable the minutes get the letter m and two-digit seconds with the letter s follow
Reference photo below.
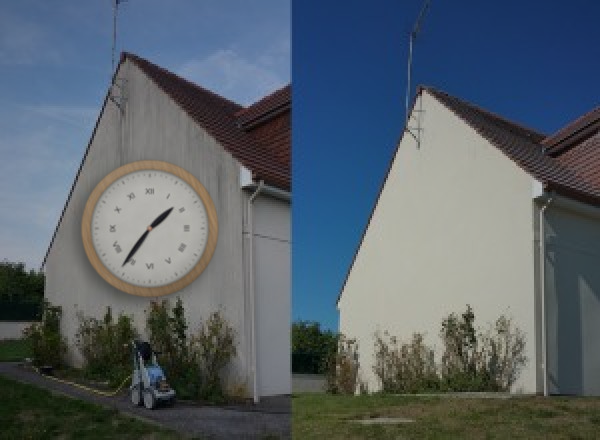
1h36
